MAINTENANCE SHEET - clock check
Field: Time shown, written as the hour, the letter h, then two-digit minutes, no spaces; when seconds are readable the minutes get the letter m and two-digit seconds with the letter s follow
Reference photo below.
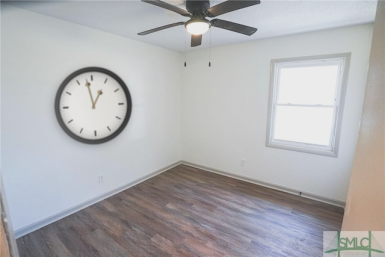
12h58
